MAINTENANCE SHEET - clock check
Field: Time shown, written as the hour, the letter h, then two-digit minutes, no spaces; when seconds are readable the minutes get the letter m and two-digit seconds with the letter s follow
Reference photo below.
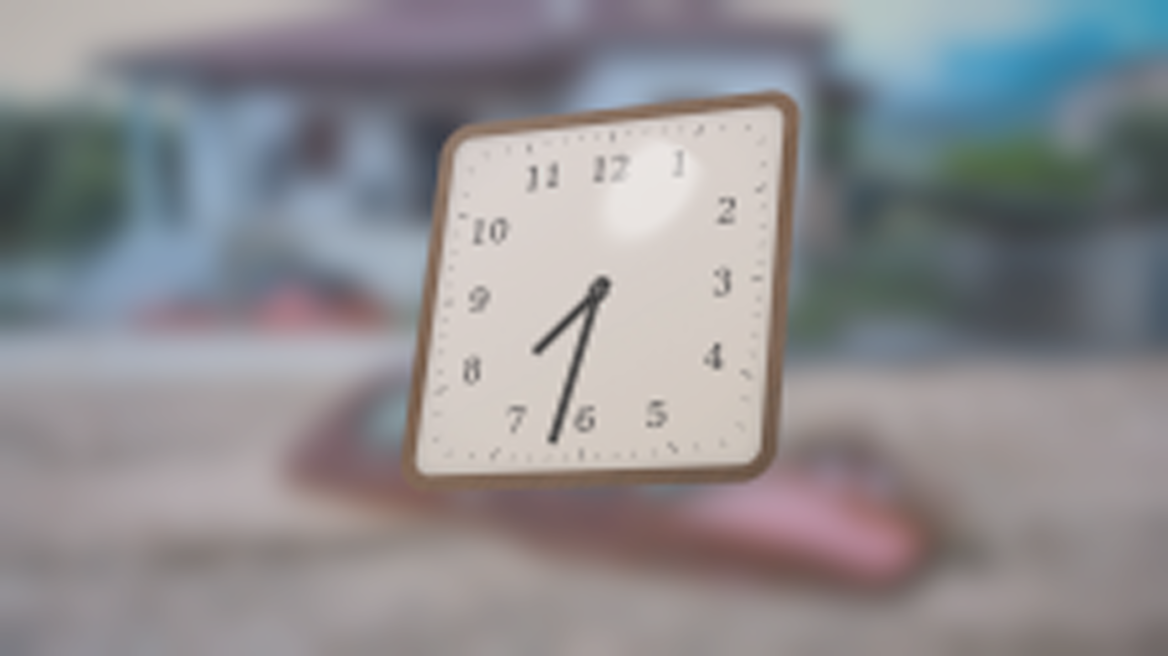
7h32
